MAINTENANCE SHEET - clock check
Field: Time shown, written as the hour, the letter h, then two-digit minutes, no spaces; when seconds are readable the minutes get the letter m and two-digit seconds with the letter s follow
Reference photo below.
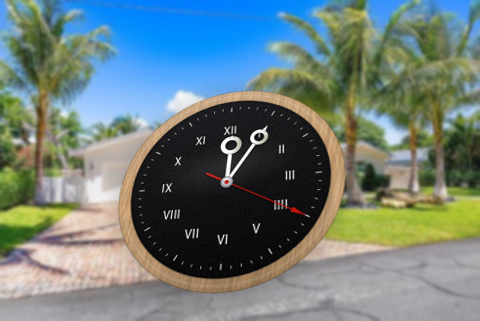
12h05m20s
